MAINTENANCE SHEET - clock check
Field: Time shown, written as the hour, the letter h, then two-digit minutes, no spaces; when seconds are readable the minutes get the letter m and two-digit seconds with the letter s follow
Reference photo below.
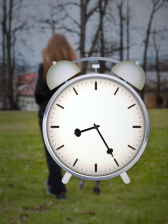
8h25
